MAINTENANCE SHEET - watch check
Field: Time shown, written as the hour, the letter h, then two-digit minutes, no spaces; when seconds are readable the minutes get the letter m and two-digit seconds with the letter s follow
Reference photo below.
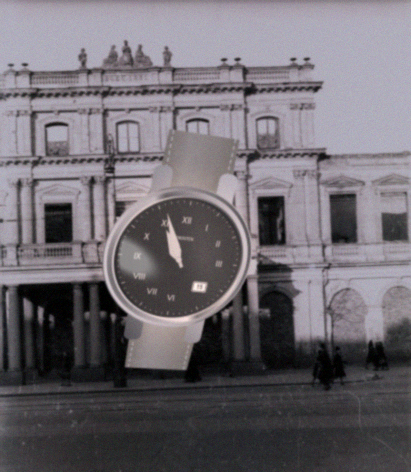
10h56
